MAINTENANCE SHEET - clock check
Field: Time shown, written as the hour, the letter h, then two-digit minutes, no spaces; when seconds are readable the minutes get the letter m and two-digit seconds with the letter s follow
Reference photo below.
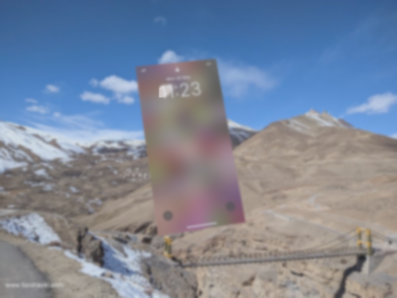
11h23
